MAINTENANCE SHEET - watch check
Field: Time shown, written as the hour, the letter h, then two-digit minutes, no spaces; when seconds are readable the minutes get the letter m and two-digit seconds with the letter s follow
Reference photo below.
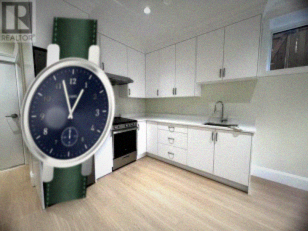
12h57
